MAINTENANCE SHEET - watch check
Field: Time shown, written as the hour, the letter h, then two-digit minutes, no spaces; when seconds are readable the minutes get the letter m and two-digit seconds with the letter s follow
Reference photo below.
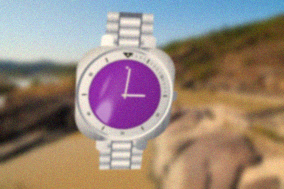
3h01
